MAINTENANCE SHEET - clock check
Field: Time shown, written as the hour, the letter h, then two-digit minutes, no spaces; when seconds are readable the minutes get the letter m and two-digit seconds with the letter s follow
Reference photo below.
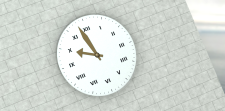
9h58
